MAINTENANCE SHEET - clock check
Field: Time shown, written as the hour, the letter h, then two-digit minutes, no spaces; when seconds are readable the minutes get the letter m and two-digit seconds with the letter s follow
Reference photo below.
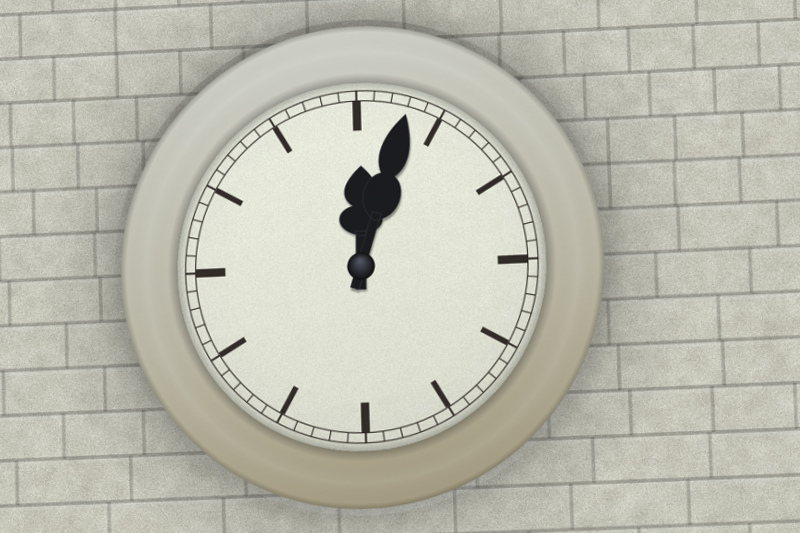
12h03
